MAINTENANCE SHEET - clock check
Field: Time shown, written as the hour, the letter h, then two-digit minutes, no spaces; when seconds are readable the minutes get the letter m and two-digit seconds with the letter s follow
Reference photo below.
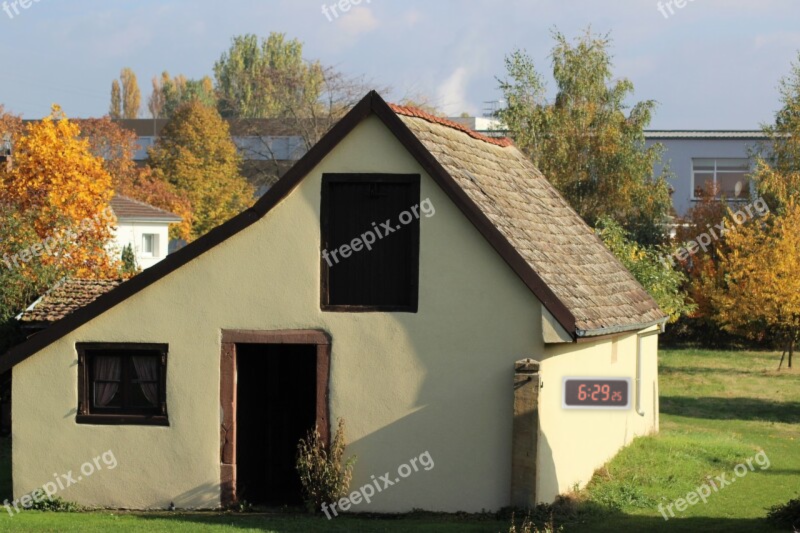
6h29
